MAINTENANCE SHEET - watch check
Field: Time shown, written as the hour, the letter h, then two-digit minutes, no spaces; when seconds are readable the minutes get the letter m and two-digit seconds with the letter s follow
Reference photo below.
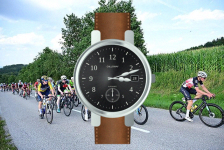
3h12
